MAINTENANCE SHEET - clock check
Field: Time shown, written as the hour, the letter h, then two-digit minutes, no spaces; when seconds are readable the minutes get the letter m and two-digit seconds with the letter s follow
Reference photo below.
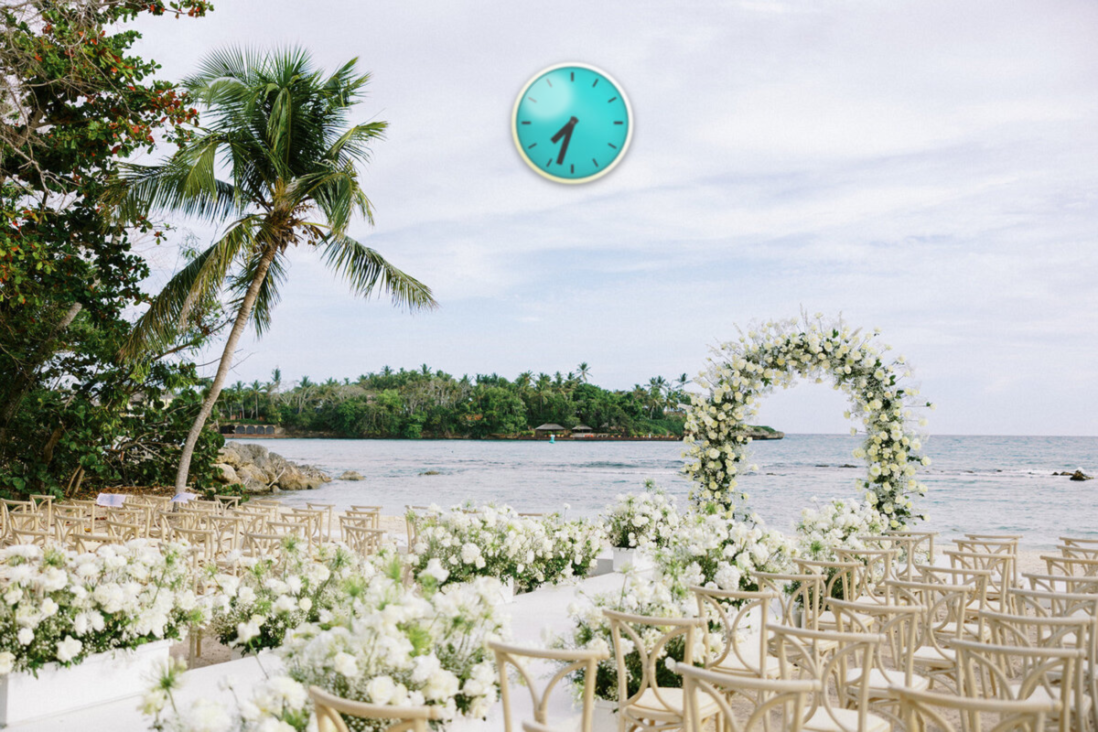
7h33
